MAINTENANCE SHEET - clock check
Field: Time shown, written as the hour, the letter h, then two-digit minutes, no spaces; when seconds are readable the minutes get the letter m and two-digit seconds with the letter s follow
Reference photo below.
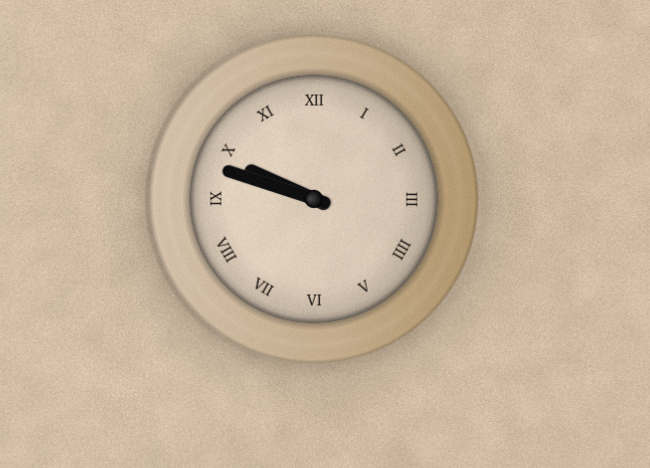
9h48
